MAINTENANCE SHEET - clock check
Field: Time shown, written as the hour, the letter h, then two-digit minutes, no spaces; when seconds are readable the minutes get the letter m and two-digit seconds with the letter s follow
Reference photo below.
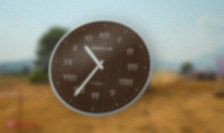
10h35
